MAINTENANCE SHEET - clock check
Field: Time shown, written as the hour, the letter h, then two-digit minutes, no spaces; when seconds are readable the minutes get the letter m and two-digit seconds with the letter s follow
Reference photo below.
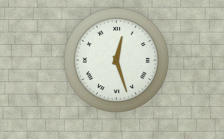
12h27
